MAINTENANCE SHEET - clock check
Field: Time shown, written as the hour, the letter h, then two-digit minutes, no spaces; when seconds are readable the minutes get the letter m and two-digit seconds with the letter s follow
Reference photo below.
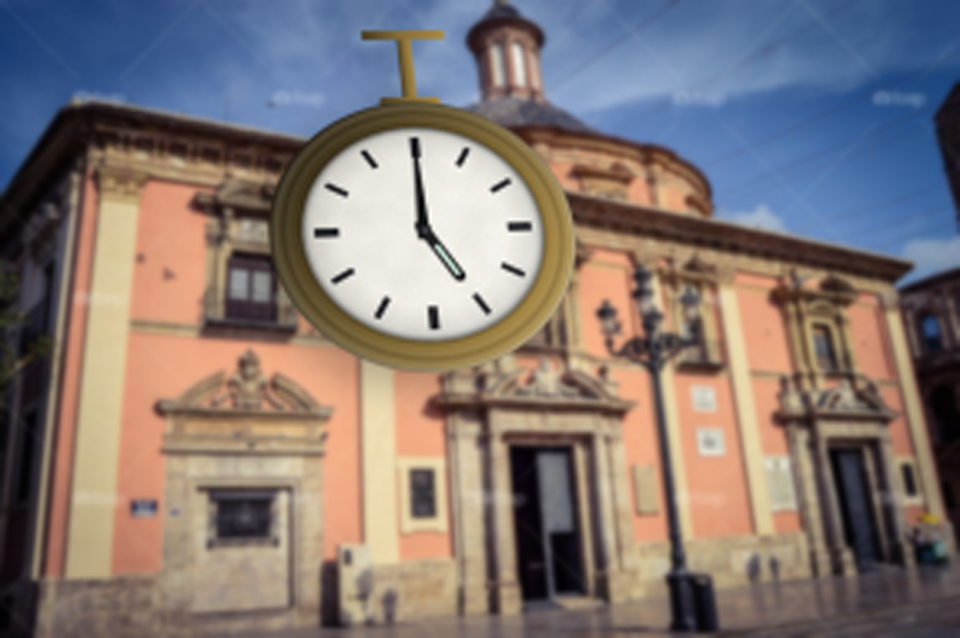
5h00
